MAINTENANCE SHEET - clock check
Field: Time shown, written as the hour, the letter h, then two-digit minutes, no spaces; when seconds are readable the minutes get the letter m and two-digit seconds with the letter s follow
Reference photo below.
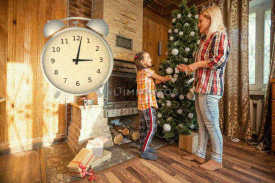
3h02
